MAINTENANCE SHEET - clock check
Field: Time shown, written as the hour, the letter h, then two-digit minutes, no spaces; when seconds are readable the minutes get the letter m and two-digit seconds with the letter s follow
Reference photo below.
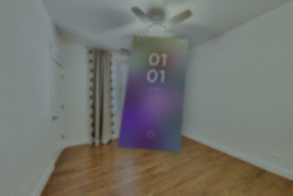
1h01
